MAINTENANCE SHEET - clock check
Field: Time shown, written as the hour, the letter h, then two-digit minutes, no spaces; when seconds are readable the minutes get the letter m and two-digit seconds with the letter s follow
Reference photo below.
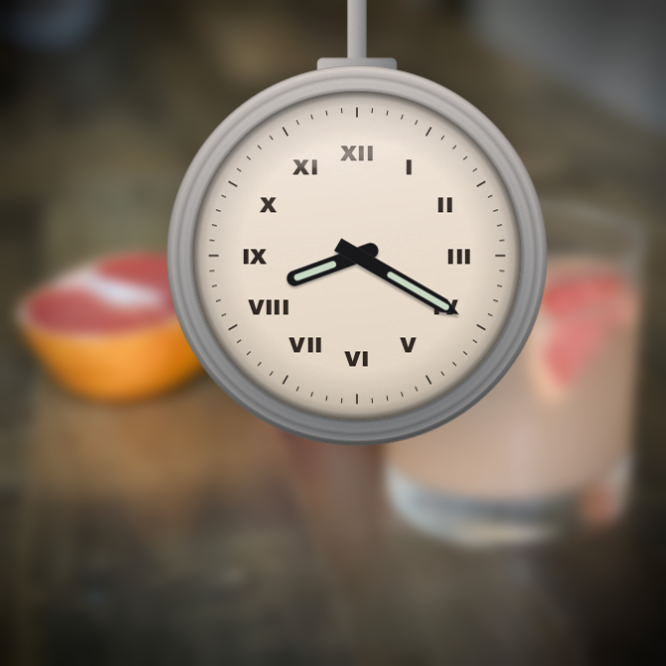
8h20
